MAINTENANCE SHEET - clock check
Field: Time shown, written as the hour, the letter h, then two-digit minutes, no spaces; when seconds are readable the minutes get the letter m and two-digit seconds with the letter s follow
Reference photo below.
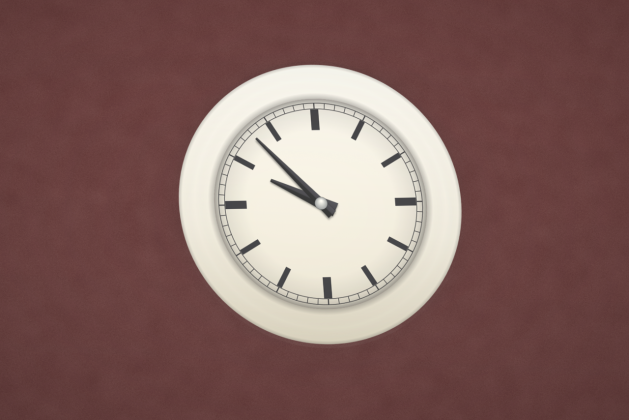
9h53
